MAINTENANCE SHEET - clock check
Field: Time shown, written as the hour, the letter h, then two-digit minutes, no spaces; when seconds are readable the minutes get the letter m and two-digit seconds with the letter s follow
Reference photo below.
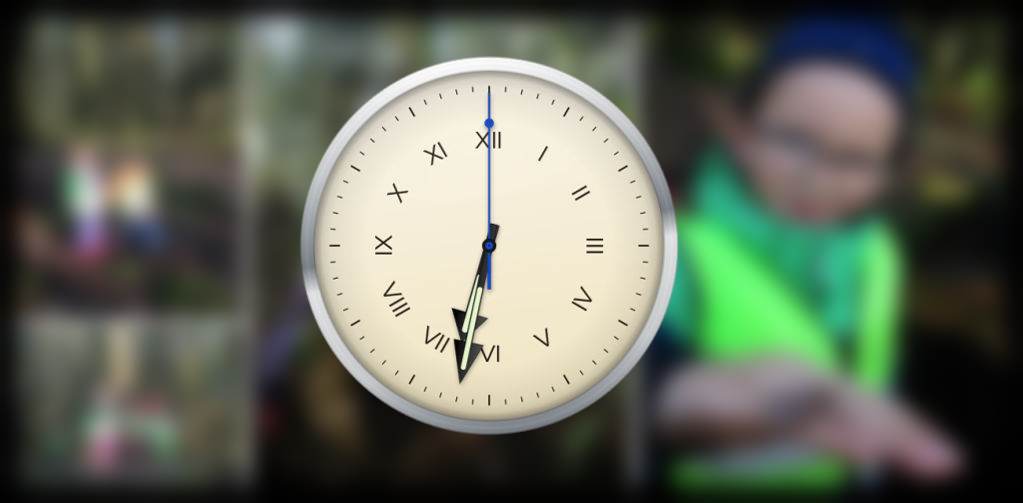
6h32m00s
